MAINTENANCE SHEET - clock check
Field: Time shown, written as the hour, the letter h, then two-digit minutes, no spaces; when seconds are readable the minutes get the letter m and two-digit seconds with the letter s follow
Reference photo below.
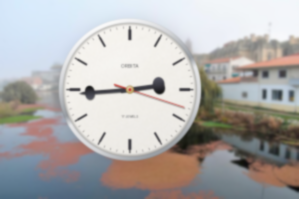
2h44m18s
